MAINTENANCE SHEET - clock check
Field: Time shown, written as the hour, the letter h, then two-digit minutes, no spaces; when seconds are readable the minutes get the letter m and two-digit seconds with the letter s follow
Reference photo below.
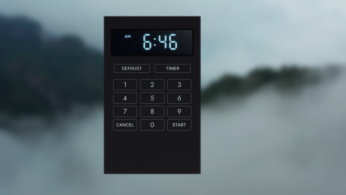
6h46
